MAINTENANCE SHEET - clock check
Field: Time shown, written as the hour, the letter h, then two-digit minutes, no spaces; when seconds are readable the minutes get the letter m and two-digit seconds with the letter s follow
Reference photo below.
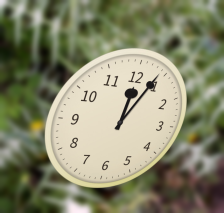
12h04
